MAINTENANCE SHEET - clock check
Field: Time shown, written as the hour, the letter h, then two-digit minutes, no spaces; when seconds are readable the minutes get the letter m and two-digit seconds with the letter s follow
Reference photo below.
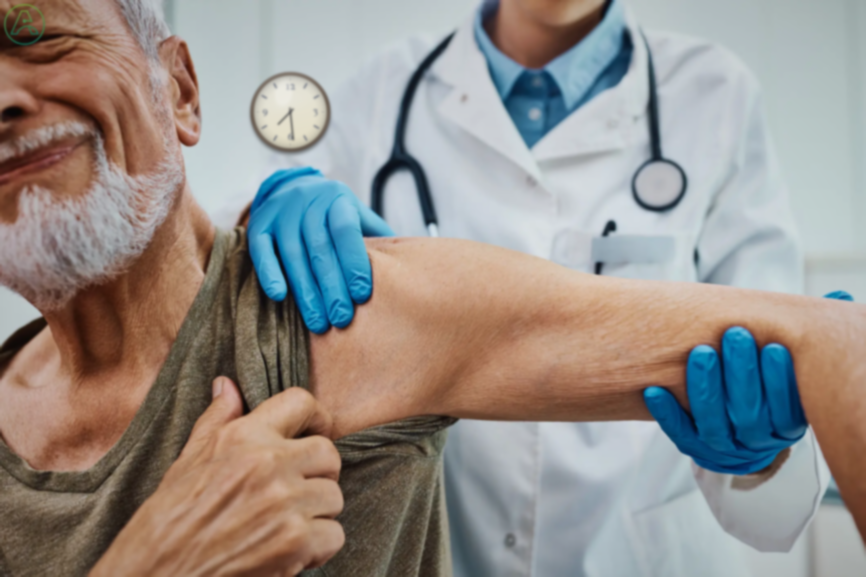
7h29
